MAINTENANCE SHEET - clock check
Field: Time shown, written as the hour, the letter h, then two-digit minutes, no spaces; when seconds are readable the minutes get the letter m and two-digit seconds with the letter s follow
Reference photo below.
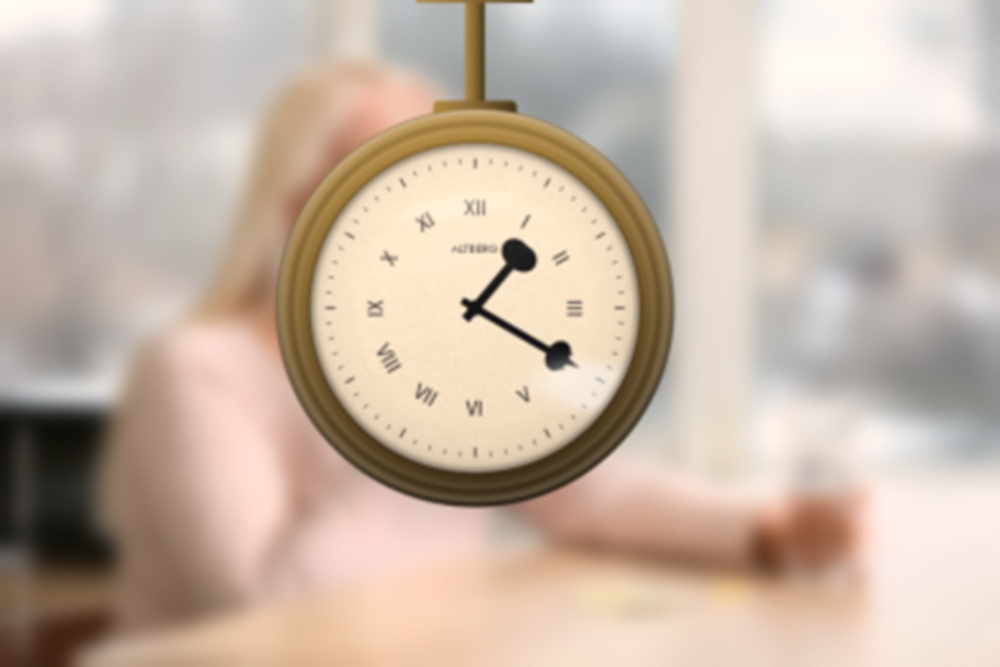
1h20
